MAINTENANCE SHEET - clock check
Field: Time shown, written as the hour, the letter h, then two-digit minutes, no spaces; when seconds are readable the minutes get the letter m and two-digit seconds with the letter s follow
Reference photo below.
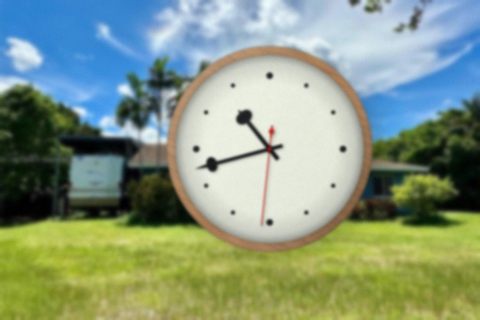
10h42m31s
